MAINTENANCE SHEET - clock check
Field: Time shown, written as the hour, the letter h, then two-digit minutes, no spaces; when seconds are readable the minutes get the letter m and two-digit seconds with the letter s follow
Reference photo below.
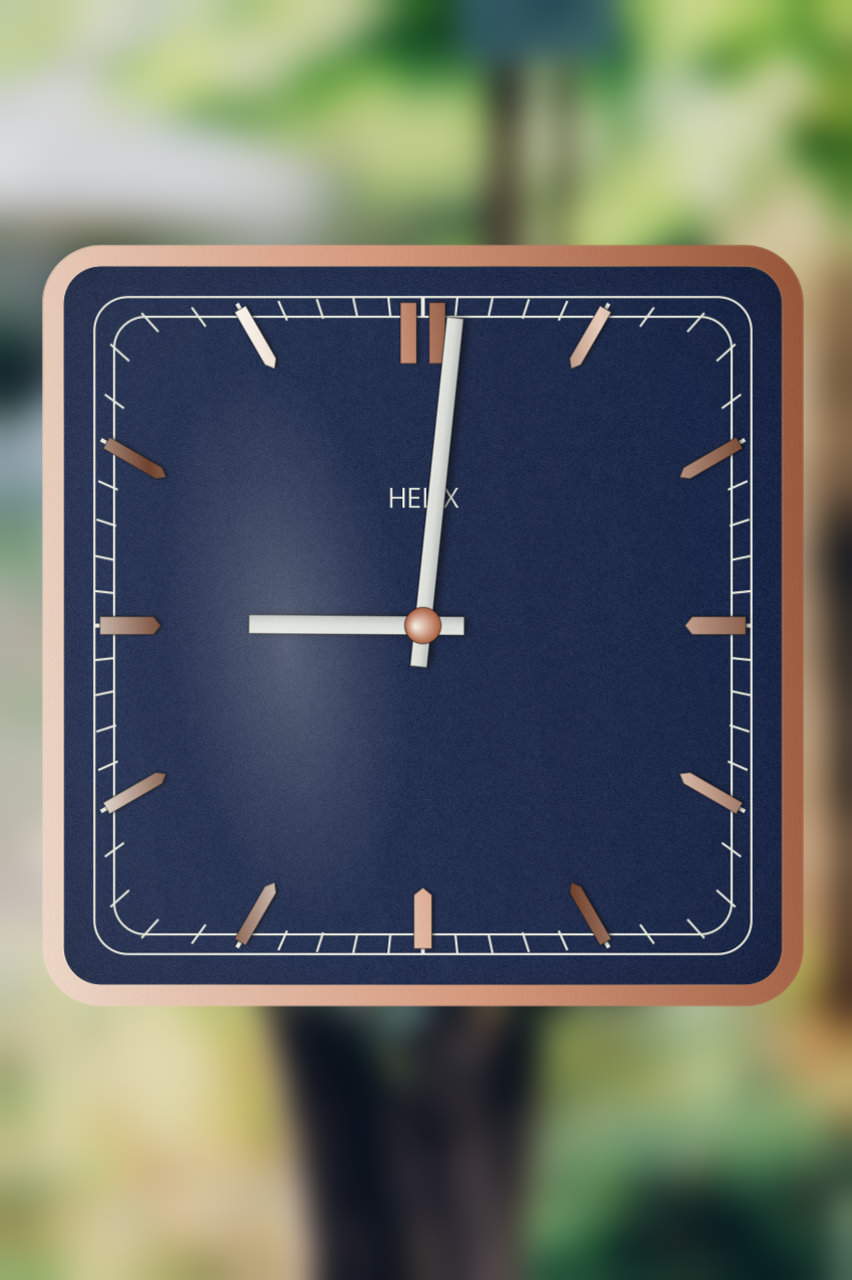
9h01
